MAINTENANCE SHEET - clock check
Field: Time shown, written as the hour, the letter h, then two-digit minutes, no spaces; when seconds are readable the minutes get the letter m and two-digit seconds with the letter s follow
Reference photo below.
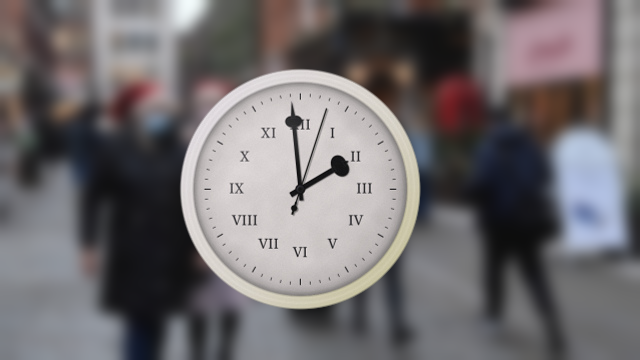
1h59m03s
